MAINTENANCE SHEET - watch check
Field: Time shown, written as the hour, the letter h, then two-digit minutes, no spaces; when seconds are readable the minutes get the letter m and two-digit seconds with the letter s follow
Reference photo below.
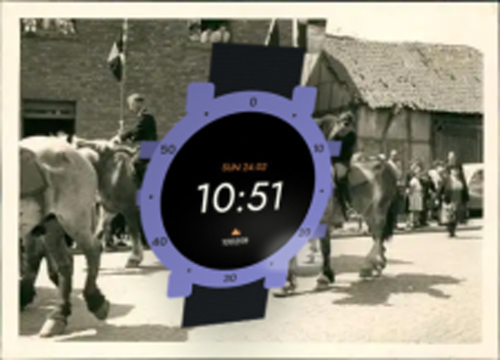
10h51
